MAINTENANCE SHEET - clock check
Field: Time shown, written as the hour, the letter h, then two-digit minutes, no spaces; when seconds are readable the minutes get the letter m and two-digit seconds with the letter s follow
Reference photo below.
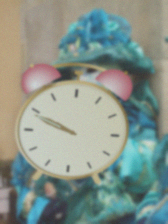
9h49
